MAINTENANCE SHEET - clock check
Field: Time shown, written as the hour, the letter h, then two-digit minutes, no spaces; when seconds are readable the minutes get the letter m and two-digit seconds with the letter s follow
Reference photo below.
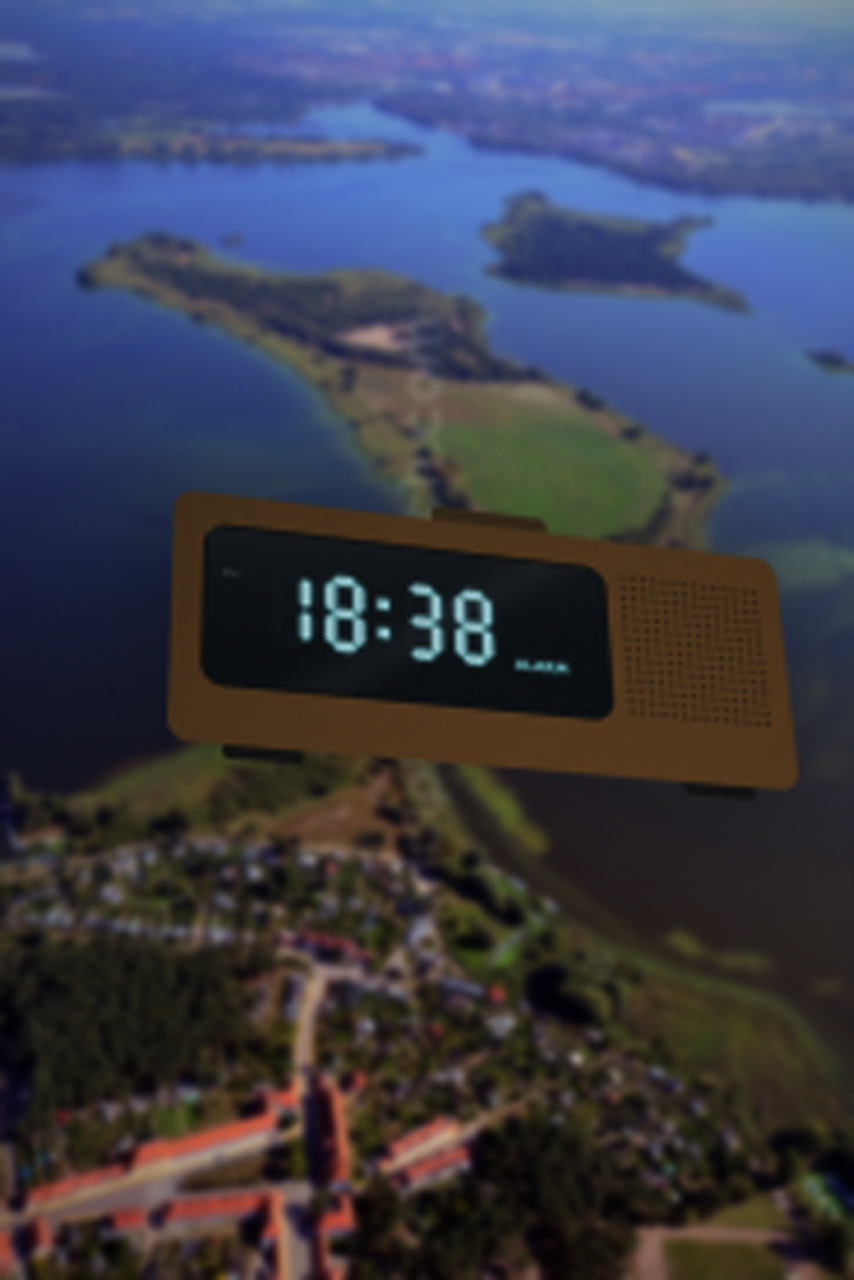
18h38
